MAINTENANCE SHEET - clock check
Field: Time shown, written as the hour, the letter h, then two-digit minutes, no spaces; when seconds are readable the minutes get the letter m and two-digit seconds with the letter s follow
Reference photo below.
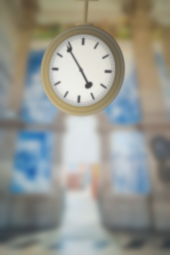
4h54
